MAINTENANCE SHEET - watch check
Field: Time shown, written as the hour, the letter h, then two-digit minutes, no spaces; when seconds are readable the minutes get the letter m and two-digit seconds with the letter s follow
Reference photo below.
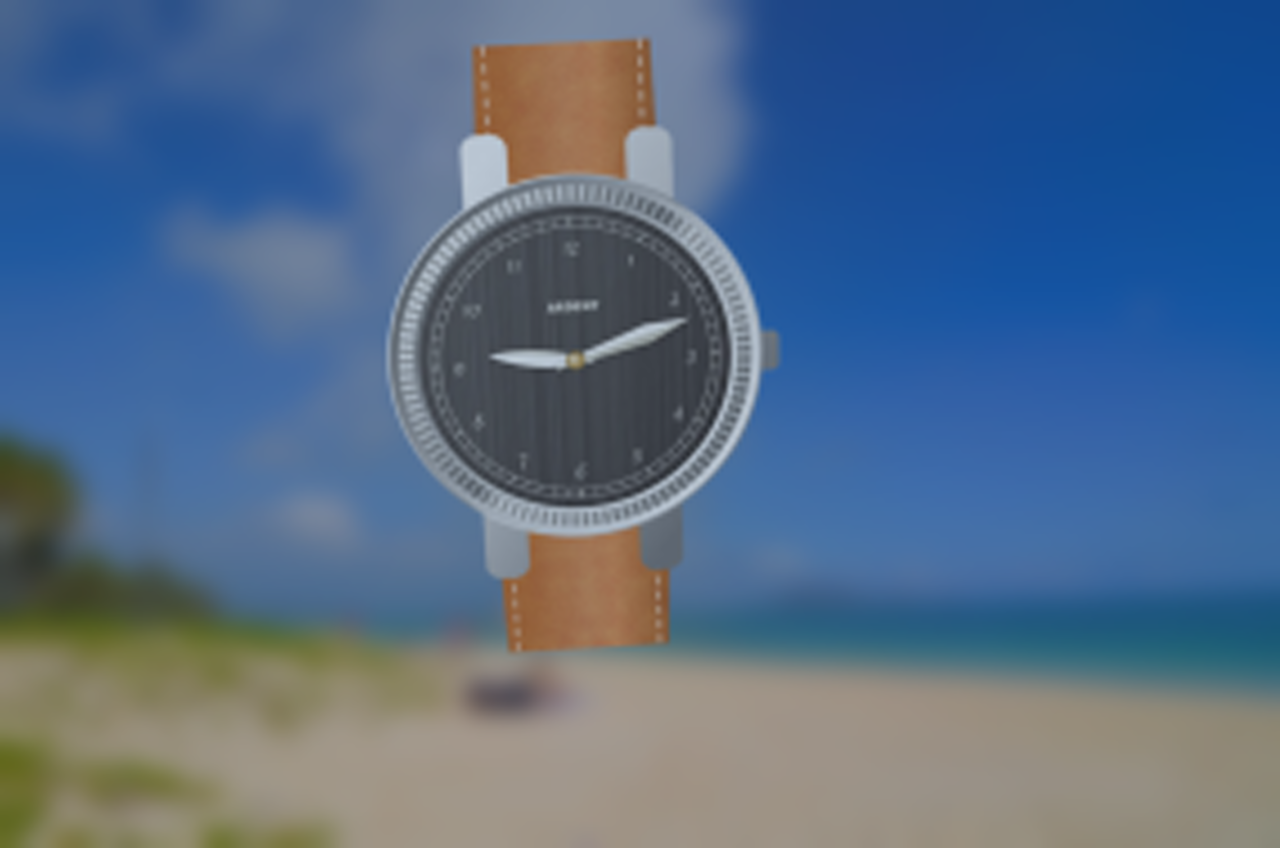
9h12
